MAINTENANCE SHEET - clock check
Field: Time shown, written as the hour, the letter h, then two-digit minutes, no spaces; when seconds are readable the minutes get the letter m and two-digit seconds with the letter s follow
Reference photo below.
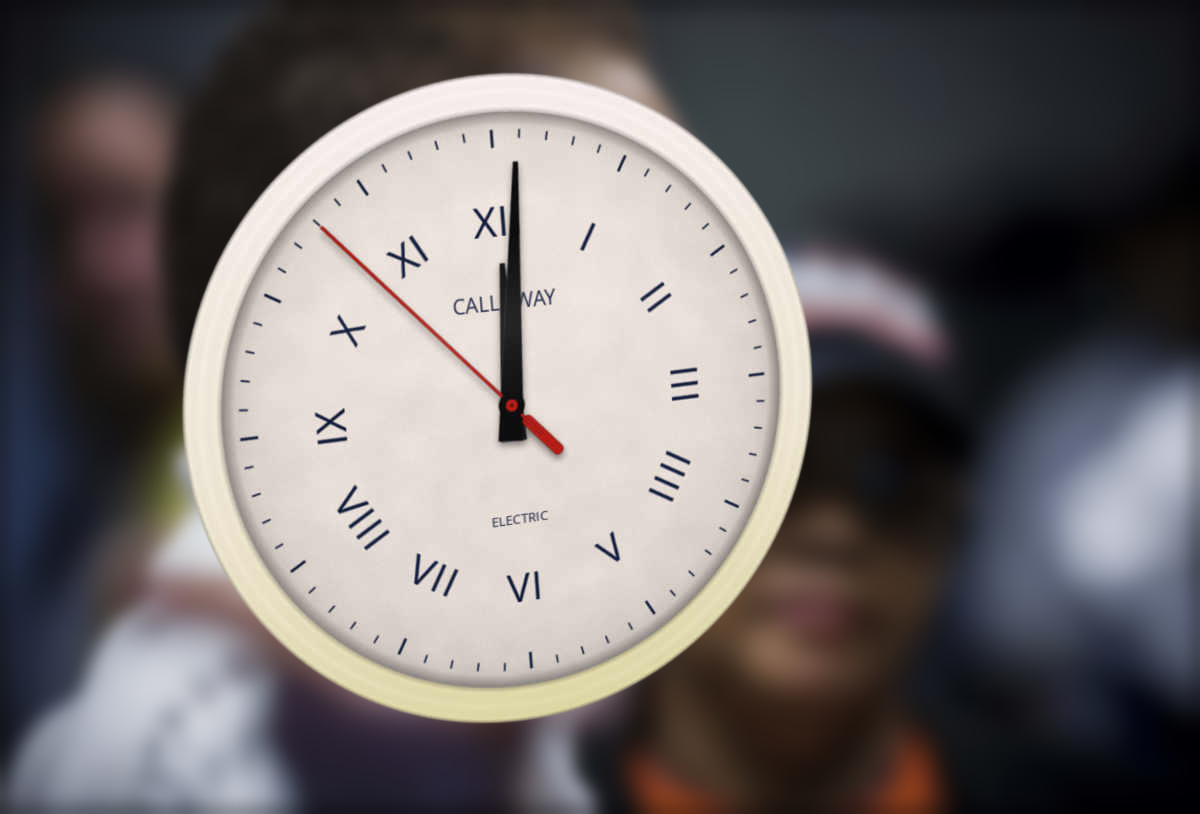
12h00m53s
